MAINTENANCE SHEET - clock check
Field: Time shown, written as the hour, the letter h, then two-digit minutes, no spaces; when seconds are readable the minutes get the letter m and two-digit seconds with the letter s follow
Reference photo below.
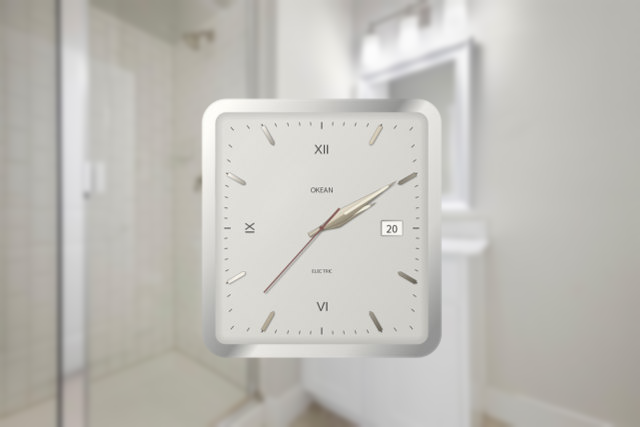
2h09m37s
